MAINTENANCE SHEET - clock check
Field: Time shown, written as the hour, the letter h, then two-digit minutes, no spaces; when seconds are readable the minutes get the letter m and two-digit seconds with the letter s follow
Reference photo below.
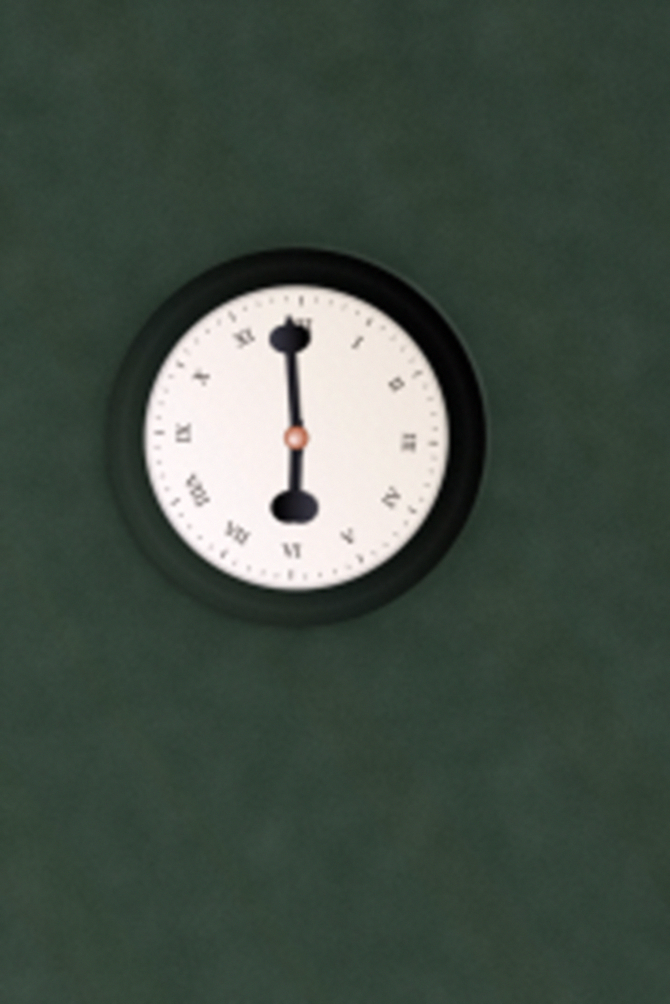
5h59
